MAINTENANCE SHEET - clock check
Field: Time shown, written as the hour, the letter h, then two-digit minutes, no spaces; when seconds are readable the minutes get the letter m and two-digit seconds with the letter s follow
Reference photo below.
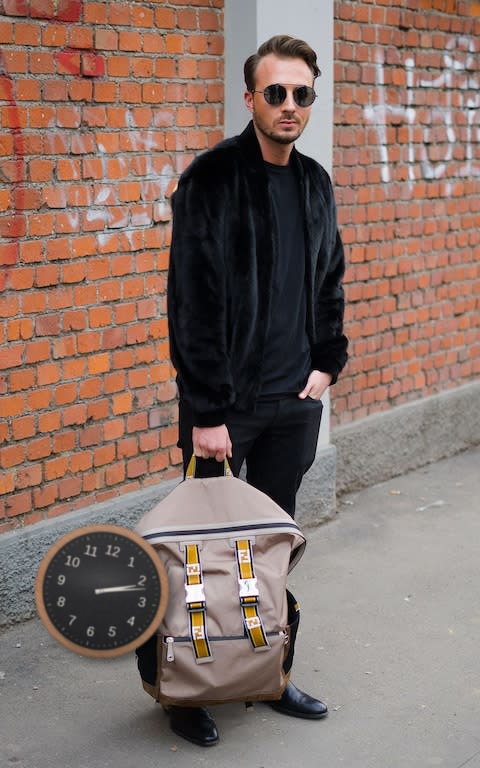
2h12
